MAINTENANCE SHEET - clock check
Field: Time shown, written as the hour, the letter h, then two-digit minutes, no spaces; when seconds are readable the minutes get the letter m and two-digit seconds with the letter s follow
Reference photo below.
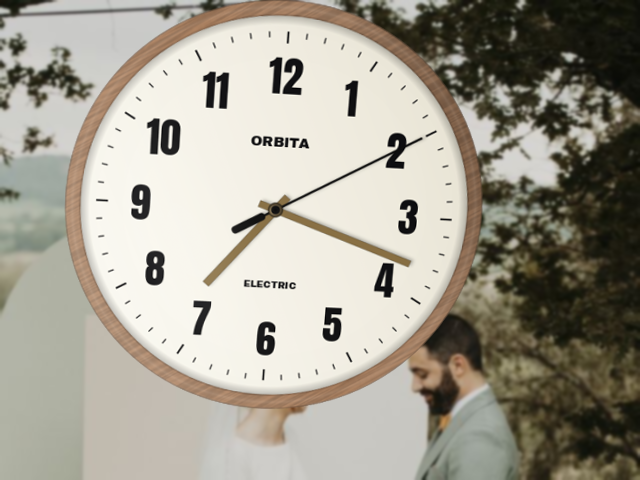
7h18m10s
